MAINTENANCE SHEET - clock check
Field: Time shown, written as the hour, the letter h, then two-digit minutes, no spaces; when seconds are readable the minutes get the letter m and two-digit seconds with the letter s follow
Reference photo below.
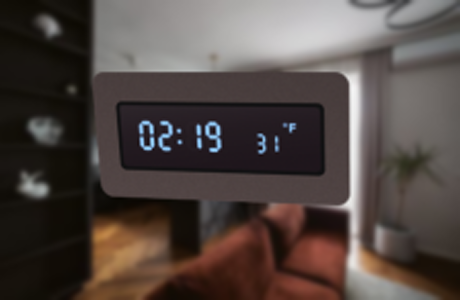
2h19
